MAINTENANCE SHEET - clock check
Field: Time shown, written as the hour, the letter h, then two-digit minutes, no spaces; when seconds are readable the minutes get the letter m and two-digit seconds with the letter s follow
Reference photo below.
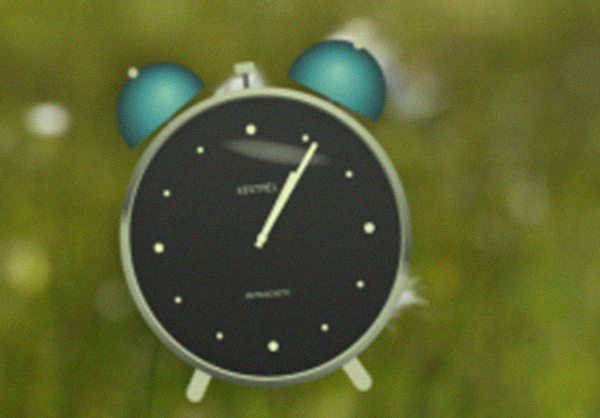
1h06
